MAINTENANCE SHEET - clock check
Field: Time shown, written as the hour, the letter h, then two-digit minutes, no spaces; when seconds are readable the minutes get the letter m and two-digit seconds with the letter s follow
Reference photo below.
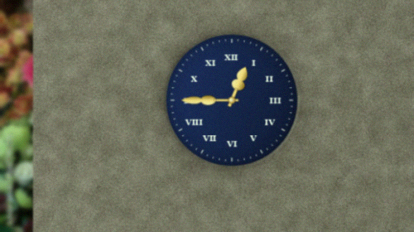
12h45
